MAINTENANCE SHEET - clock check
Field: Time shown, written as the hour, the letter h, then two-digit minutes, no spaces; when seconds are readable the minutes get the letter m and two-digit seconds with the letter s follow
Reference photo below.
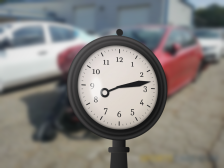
8h13
